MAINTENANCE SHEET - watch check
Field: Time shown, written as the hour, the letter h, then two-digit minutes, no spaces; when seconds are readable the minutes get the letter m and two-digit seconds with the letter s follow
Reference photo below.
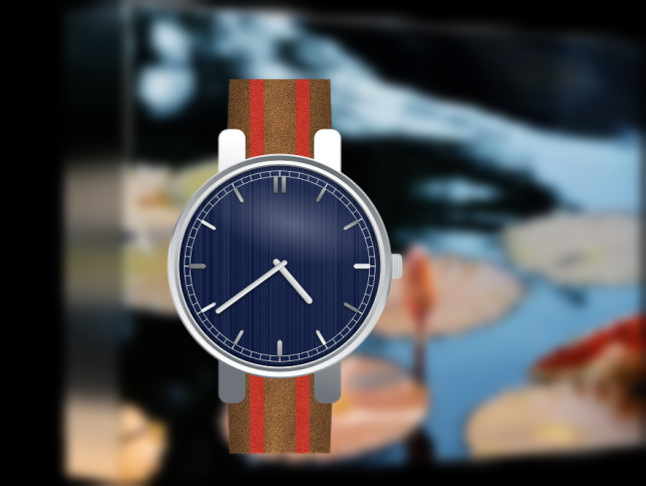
4h39
